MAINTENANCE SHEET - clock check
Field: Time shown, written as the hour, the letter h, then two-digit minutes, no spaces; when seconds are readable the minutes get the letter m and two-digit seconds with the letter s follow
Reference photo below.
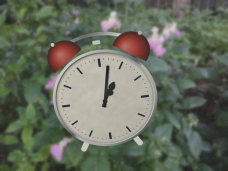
1h02
